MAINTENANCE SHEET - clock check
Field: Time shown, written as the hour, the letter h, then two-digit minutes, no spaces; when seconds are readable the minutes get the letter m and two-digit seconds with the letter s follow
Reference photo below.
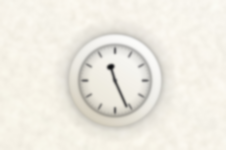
11h26
